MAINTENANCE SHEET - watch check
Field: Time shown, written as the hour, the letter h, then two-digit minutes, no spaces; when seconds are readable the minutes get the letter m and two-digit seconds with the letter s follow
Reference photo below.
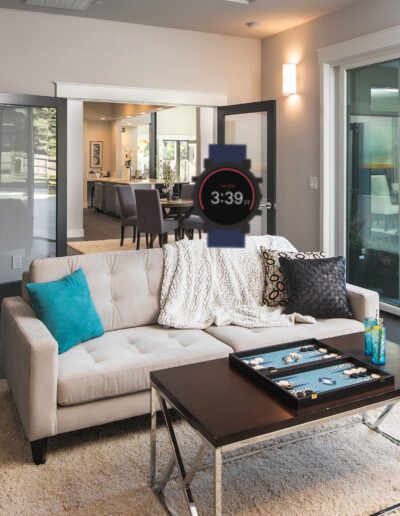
3h39
